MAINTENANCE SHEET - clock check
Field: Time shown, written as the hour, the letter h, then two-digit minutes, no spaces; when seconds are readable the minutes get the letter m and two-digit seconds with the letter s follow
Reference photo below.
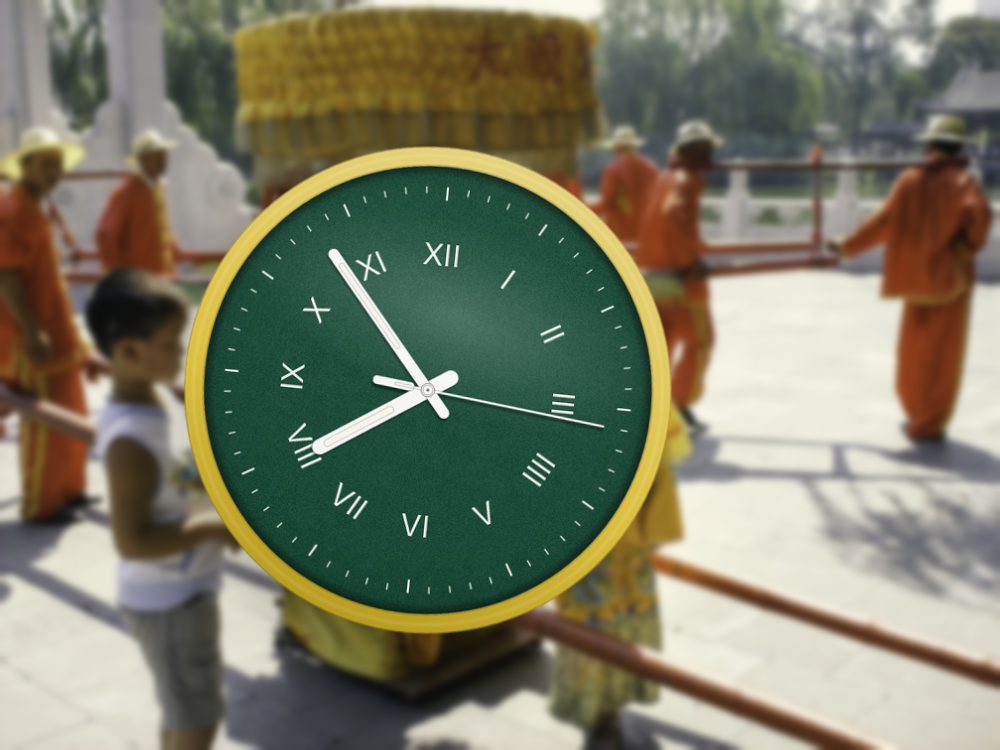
7h53m16s
